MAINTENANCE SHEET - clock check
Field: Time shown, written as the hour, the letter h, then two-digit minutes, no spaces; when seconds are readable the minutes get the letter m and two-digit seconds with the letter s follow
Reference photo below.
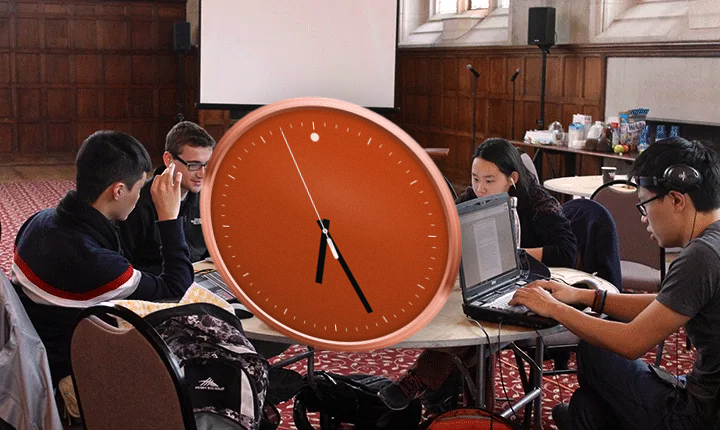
6h25m57s
